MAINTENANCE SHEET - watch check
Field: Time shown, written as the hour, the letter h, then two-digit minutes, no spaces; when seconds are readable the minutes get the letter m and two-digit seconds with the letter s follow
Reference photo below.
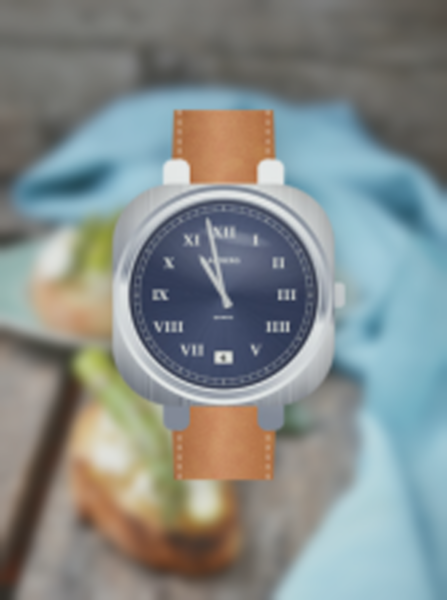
10h58
